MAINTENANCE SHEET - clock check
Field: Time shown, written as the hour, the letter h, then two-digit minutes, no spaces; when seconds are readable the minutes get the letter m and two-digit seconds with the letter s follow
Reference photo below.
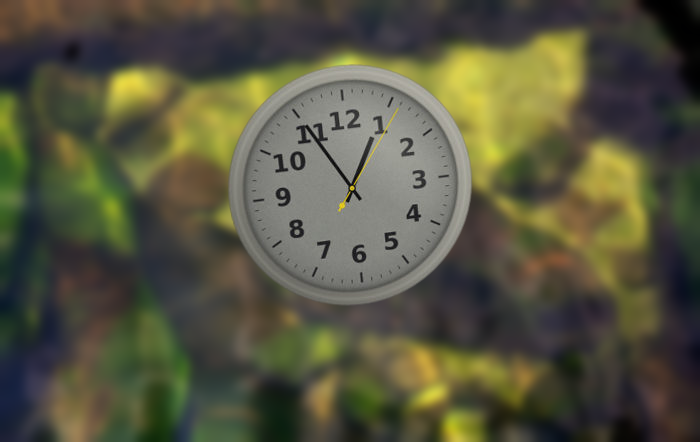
12h55m06s
